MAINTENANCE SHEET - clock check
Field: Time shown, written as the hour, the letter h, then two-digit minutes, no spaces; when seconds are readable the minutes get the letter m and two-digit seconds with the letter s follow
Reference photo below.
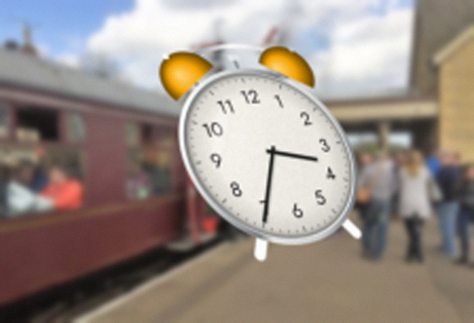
3h35
